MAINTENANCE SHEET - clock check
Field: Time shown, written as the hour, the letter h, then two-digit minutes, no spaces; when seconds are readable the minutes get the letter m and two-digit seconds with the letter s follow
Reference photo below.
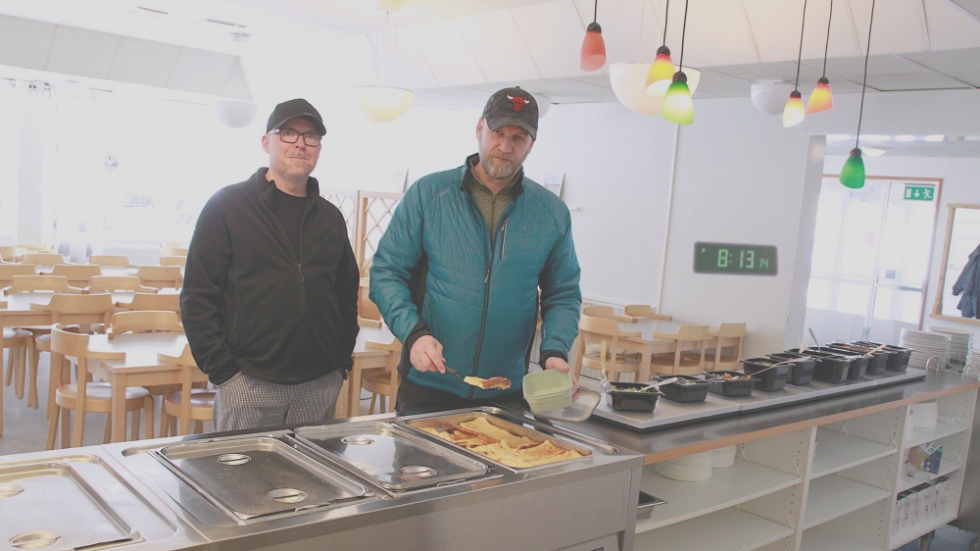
8h13
